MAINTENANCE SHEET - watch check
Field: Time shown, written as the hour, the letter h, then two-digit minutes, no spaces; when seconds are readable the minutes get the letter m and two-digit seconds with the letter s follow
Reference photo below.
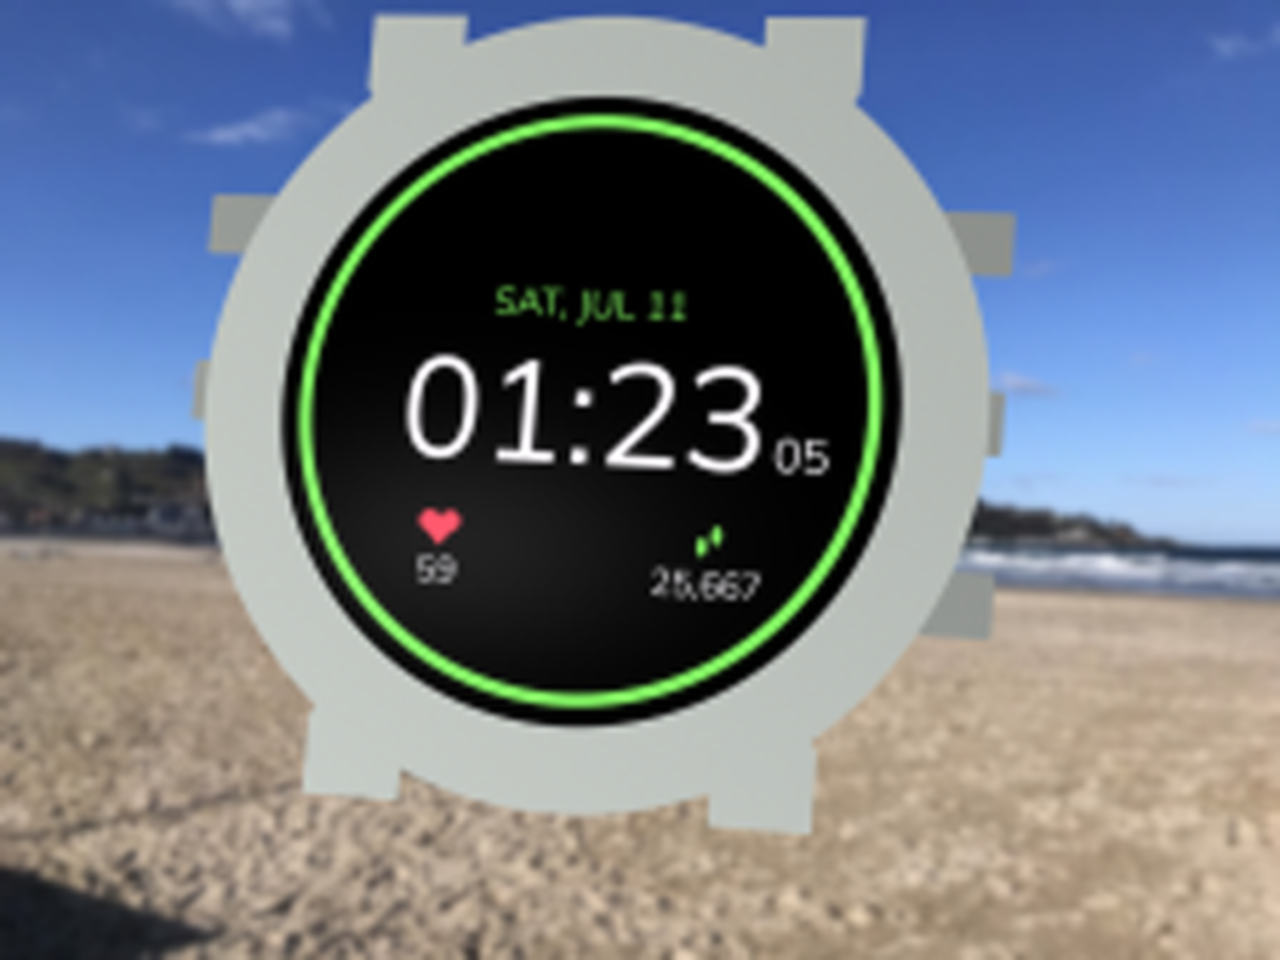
1h23m05s
